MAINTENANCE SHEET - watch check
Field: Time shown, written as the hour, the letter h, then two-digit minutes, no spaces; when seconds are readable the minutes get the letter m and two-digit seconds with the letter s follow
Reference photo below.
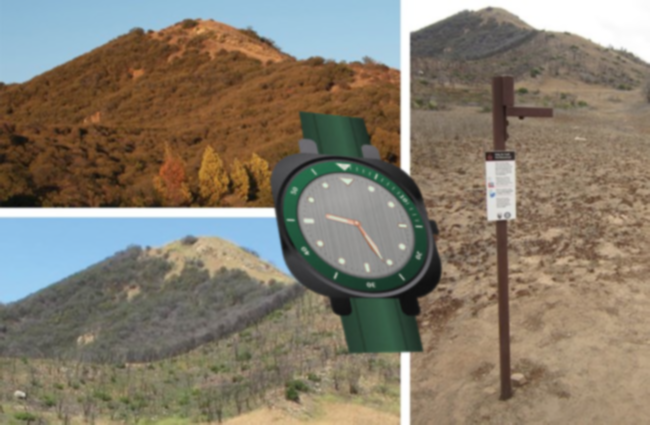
9h26
